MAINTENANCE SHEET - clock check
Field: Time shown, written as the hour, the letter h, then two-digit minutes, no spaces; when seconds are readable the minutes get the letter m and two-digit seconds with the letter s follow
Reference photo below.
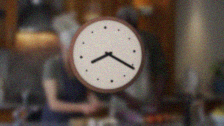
8h21
